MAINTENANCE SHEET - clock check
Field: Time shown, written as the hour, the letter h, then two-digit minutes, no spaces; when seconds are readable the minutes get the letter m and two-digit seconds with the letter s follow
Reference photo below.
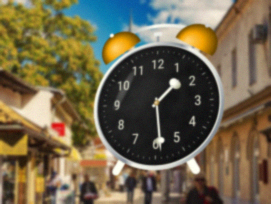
1h29
